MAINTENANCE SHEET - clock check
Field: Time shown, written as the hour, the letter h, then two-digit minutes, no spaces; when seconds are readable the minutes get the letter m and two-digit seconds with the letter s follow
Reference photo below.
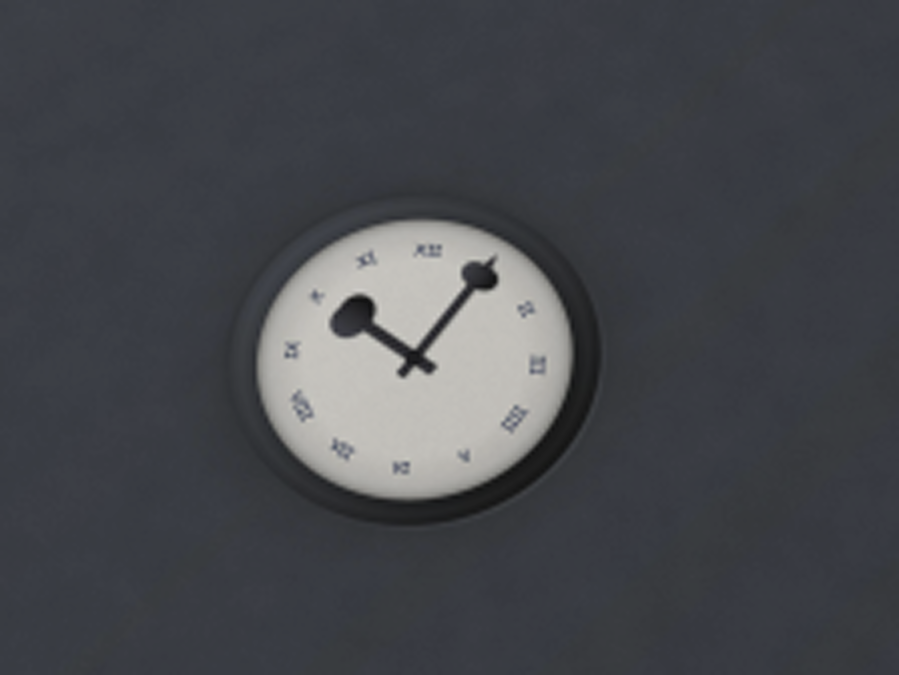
10h05
